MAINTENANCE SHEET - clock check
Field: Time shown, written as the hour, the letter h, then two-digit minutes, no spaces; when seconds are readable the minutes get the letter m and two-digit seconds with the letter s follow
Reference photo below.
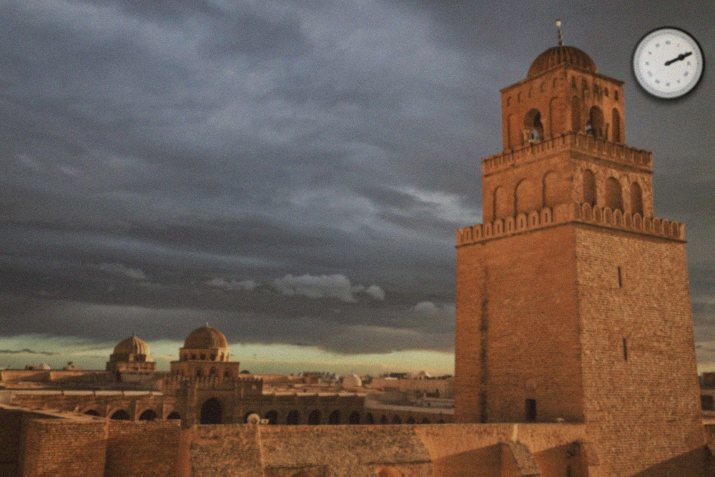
2h11
